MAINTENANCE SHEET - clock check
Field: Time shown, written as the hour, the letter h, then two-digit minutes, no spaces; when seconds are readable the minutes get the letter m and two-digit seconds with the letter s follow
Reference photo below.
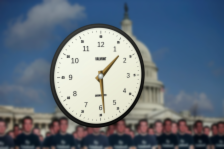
1h29
